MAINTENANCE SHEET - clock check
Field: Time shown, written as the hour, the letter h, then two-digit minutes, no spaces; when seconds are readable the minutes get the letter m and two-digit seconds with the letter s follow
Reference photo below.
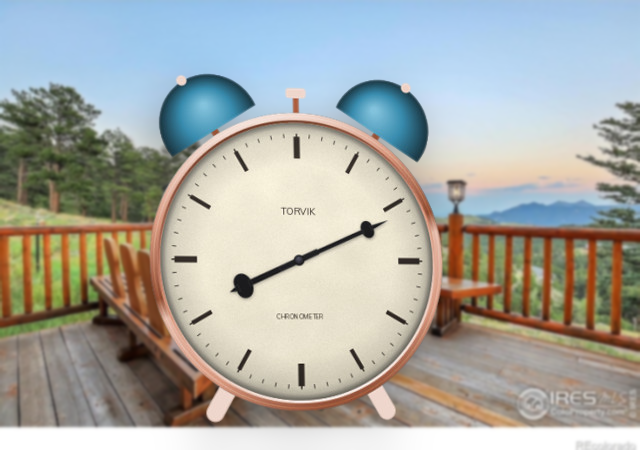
8h11
